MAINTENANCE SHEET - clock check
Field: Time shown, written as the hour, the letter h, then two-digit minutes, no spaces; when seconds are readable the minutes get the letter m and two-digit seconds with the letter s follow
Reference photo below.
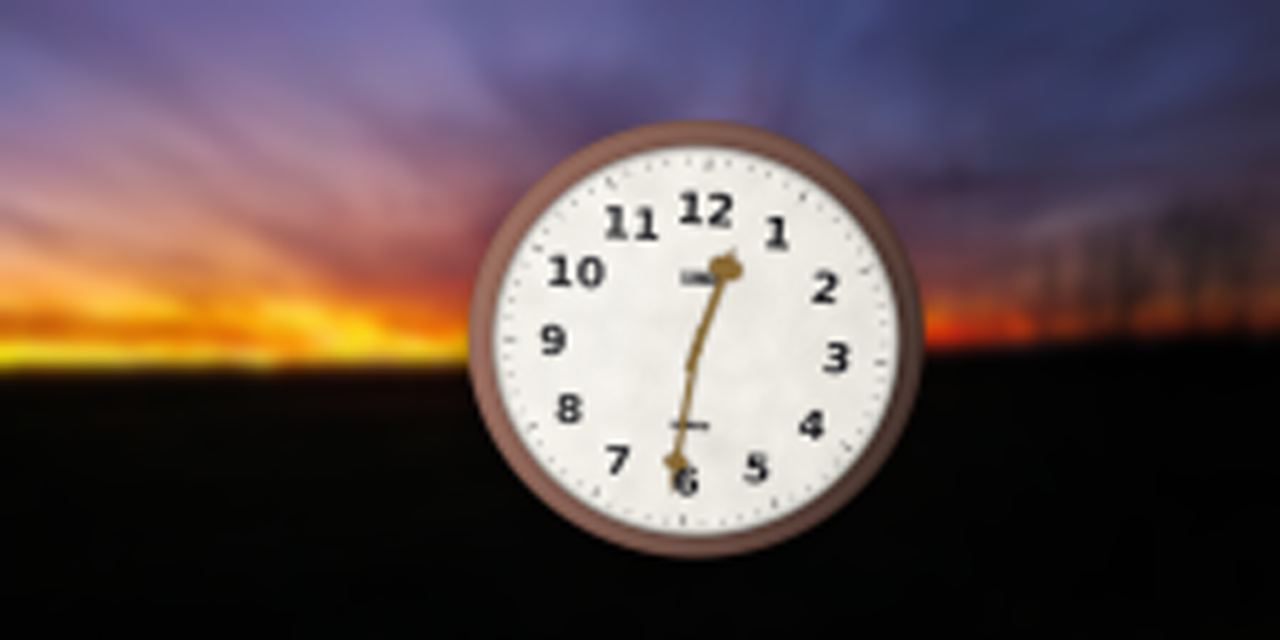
12h31
